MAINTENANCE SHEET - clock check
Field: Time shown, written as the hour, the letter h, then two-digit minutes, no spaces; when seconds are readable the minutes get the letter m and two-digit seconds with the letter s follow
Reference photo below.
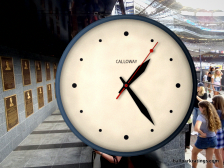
1h24m06s
